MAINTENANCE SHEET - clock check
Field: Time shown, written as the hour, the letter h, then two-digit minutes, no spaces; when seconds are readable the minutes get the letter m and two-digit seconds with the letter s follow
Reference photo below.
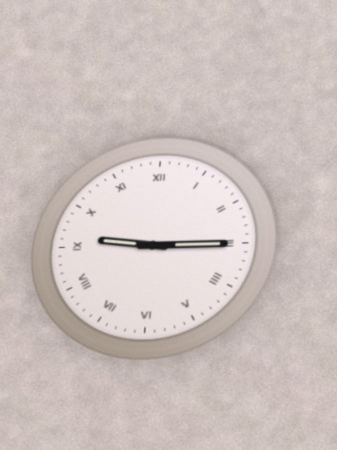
9h15
